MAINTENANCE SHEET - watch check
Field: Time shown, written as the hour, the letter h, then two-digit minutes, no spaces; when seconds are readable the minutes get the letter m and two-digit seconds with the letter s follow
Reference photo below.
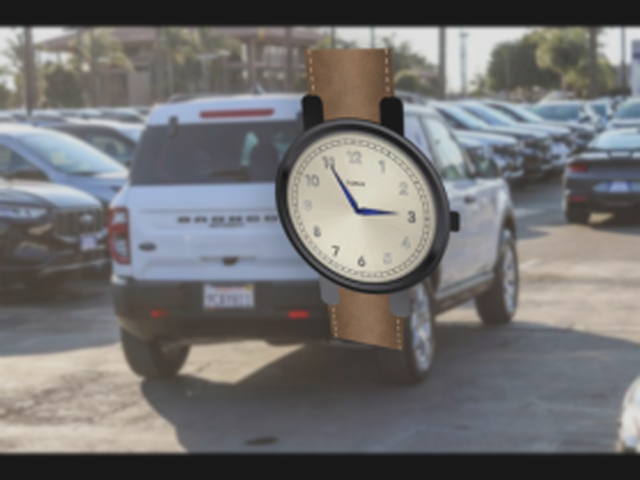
2h55
